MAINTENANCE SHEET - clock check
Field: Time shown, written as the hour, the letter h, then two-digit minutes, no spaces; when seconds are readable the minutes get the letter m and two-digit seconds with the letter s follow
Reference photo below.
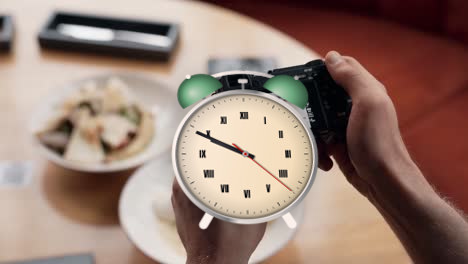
9h49m22s
